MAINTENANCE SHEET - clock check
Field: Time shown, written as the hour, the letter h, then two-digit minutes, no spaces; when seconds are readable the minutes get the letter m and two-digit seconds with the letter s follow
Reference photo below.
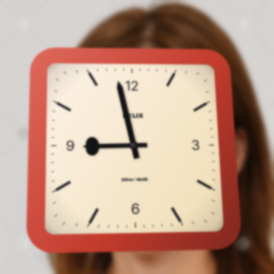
8h58
